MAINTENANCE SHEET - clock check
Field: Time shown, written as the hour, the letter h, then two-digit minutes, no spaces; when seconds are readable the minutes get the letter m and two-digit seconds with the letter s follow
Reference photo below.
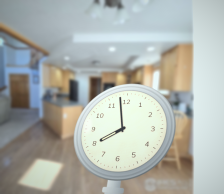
7h58
